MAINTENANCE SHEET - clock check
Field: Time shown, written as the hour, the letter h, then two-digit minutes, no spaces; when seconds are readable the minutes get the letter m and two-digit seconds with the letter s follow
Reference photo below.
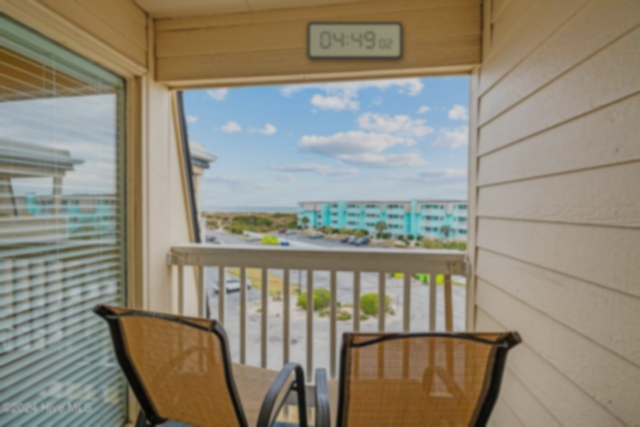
4h49
